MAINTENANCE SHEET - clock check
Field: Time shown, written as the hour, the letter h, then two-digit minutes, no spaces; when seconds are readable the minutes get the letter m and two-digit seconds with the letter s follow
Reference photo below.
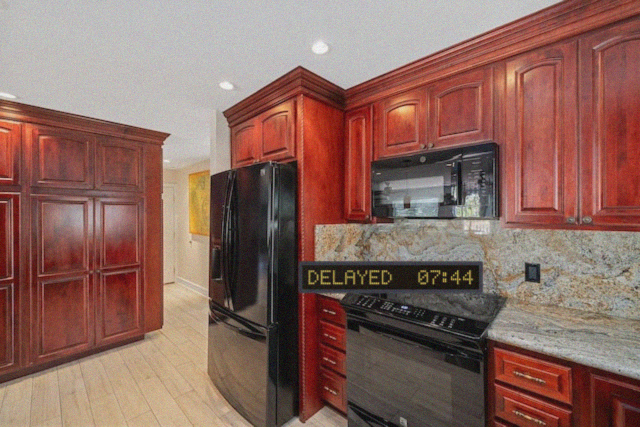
7h44
